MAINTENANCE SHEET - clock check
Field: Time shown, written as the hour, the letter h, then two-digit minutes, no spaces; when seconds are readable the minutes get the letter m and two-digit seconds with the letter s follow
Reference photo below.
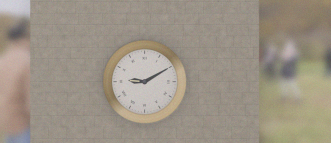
9h10
